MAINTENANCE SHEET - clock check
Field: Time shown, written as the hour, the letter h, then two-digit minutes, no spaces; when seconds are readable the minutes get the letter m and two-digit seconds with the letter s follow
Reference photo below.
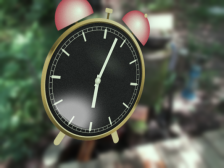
6h03
